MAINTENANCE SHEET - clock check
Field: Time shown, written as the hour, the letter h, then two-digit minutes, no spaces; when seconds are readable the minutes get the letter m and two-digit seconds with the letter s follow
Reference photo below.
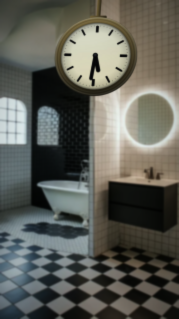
5h31
